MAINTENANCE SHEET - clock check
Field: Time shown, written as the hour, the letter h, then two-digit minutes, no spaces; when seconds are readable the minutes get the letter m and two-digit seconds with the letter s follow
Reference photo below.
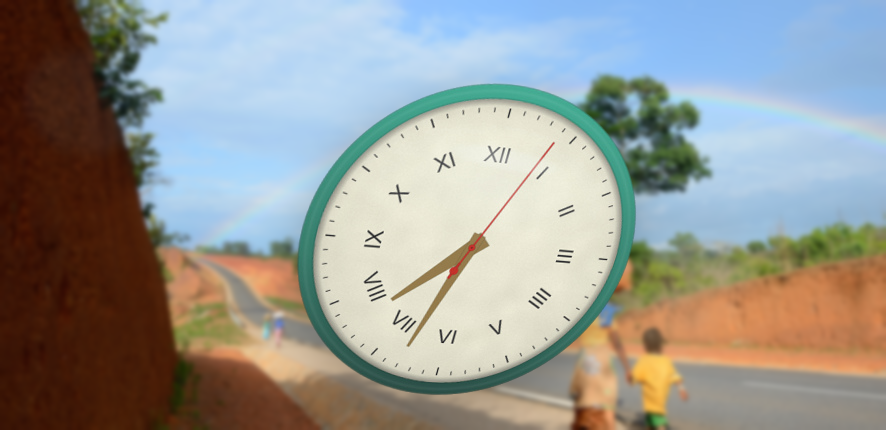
7h33m04s
